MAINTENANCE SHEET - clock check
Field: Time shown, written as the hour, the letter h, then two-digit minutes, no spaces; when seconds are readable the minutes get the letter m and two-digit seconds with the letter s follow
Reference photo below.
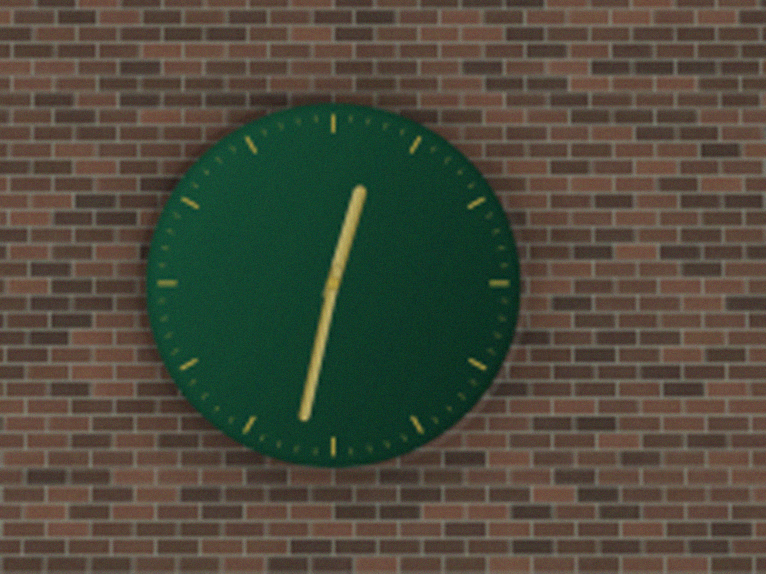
12h32
